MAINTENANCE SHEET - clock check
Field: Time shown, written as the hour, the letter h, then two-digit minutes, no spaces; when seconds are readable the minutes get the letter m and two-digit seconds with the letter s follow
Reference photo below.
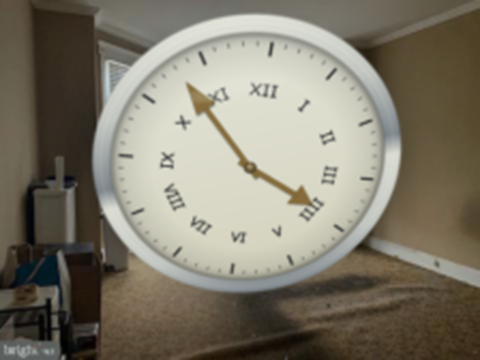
3h53
